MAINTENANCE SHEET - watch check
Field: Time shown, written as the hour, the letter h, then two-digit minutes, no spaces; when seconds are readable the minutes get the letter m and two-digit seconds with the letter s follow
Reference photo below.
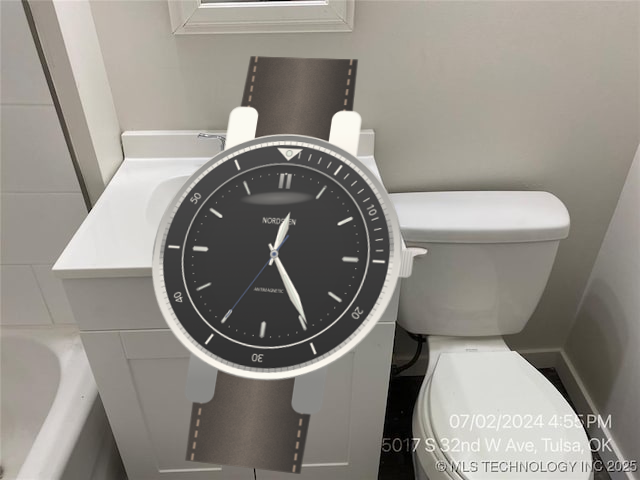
12h24m35s
